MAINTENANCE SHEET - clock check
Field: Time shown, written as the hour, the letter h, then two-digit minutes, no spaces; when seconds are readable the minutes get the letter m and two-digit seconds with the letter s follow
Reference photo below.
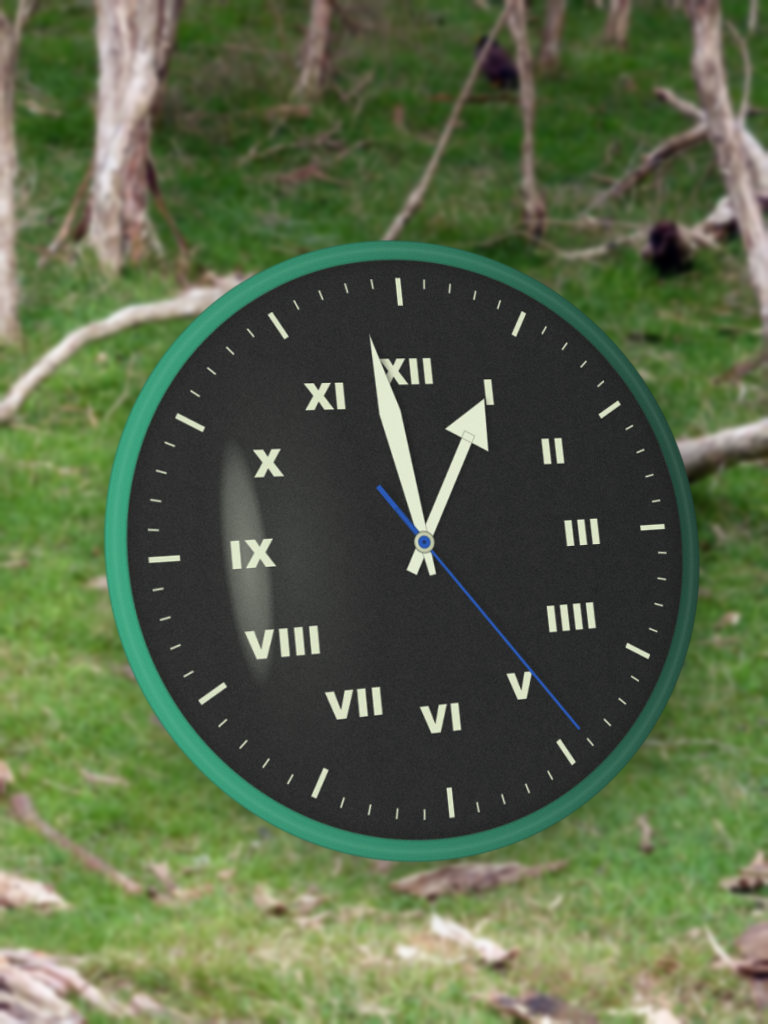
12h58m24s
